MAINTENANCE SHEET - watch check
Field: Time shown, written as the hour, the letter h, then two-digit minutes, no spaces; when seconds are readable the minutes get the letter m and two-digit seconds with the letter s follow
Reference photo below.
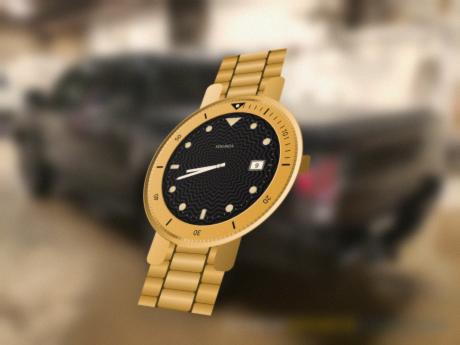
8h42
